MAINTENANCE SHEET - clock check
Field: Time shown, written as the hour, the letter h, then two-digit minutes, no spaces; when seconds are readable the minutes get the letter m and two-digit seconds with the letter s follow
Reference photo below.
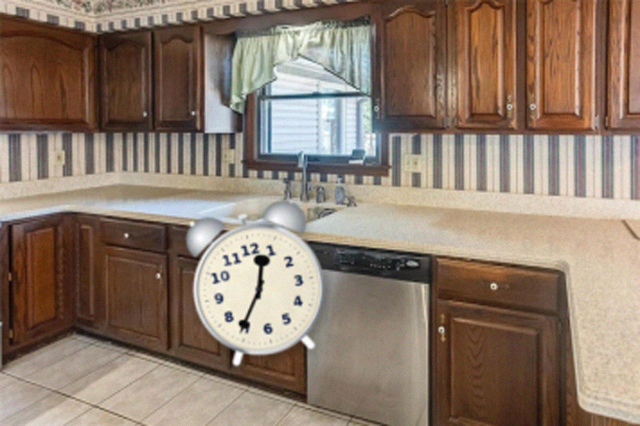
12h36
